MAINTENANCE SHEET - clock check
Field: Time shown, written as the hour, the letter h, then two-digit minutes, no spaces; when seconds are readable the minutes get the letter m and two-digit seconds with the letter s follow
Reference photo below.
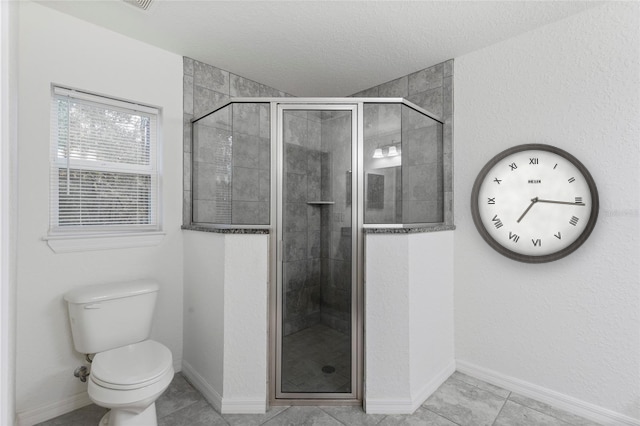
7h16
